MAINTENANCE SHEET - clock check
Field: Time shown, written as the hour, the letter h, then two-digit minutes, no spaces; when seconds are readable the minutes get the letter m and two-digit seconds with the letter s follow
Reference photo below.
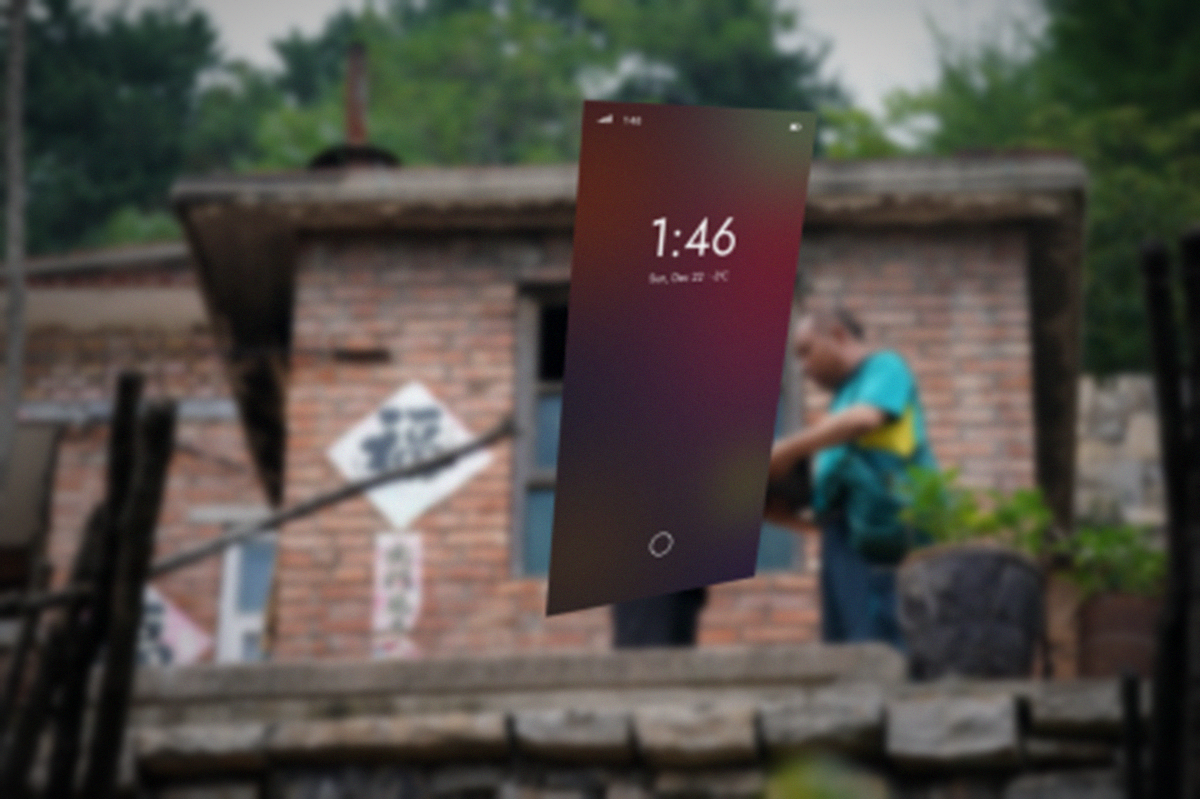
1h46
